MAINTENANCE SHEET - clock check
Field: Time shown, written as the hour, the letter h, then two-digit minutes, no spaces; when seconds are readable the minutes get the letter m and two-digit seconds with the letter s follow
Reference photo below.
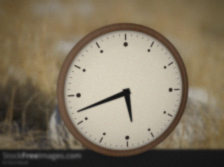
5h42
